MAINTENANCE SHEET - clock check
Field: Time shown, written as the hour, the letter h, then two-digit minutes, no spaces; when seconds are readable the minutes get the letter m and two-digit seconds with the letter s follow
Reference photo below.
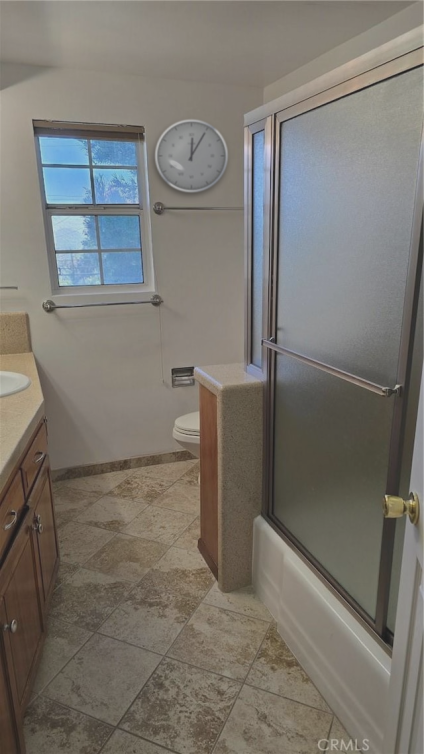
12h05
